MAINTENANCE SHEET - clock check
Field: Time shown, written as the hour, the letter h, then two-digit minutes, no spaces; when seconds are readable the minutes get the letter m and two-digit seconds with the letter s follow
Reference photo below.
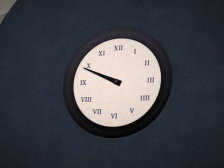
9h49
